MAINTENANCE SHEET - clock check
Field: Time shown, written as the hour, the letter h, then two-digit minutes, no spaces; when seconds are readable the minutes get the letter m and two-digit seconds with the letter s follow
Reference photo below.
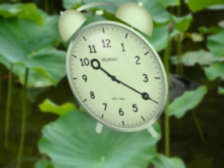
10h20
